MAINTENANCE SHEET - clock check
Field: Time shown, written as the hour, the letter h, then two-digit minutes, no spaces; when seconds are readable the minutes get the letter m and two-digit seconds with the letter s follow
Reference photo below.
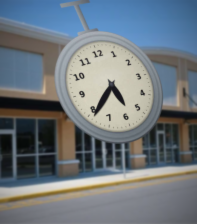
5h39
